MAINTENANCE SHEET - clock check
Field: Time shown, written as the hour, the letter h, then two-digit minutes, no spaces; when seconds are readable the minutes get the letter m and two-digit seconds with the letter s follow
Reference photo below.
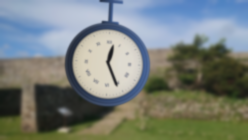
12h26
